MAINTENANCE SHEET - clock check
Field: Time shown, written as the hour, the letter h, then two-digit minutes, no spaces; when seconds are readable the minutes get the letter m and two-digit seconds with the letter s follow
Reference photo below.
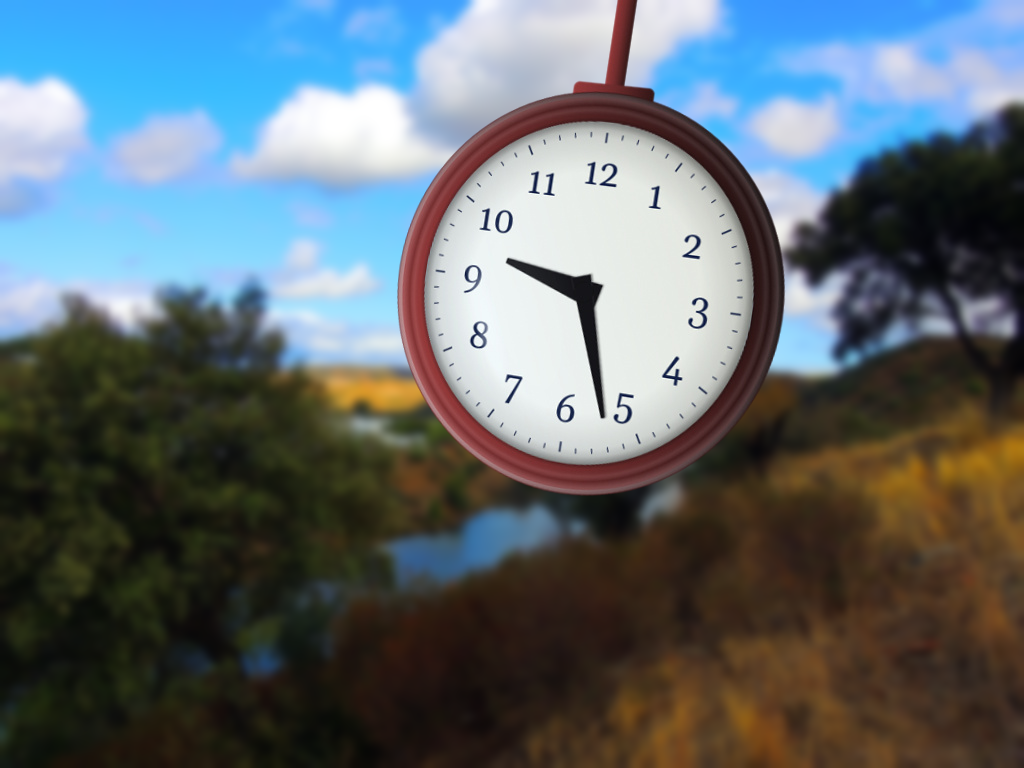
9h27
